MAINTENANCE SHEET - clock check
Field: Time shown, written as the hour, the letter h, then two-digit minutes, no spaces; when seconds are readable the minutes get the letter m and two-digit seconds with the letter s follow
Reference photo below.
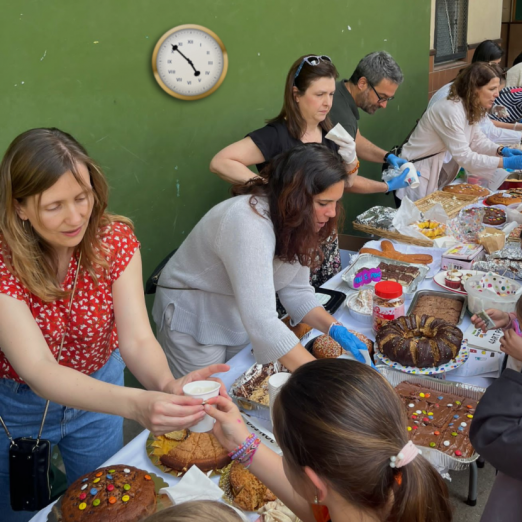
4h52
